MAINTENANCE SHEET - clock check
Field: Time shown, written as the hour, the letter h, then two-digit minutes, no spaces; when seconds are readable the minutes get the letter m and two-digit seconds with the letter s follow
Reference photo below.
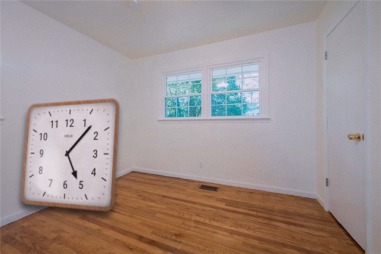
5h07
